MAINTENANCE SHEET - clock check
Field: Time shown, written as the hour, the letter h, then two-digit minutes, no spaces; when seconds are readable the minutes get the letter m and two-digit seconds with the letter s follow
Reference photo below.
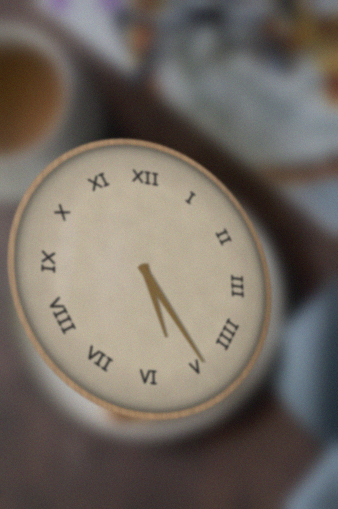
5h24
